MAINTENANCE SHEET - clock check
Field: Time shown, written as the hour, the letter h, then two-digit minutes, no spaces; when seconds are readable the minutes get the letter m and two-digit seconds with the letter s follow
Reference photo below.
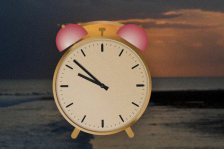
9h52
